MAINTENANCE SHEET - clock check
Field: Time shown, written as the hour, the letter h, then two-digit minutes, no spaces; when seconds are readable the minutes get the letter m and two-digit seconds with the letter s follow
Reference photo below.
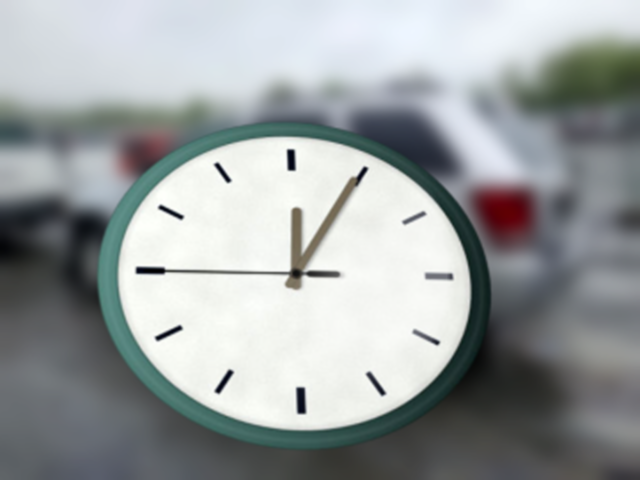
12h04m45s
